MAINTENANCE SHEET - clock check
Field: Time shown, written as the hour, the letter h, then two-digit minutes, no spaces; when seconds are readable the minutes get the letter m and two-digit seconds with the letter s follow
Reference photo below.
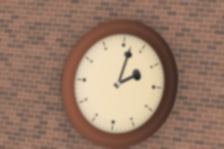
2h02
